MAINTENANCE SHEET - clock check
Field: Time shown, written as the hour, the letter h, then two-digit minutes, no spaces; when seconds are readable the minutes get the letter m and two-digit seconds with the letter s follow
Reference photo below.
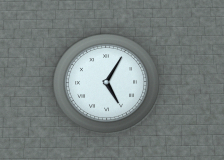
5h05
